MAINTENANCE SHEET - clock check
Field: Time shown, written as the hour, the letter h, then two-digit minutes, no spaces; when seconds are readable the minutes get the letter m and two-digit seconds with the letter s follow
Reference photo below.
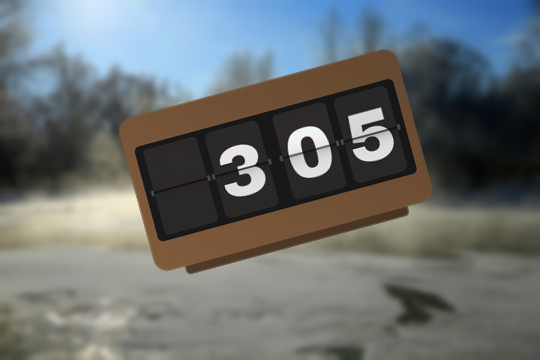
3h05
